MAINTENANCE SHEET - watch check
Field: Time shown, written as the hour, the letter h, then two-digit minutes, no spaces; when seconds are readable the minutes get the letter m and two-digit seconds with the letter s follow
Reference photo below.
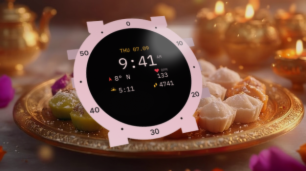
9h41
